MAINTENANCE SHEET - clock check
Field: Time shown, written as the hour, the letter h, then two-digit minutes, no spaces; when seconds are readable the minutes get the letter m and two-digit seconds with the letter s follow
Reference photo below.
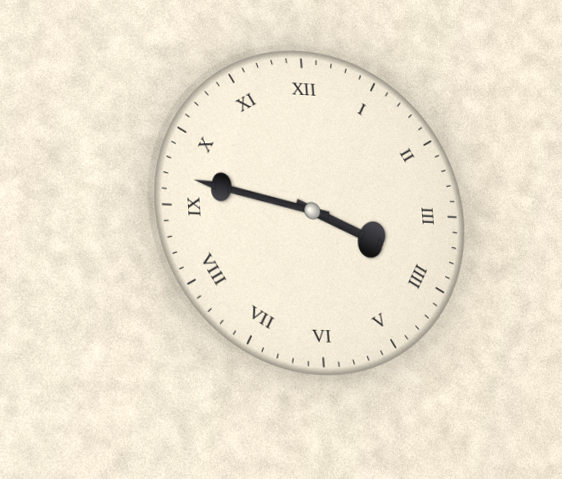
3h47
